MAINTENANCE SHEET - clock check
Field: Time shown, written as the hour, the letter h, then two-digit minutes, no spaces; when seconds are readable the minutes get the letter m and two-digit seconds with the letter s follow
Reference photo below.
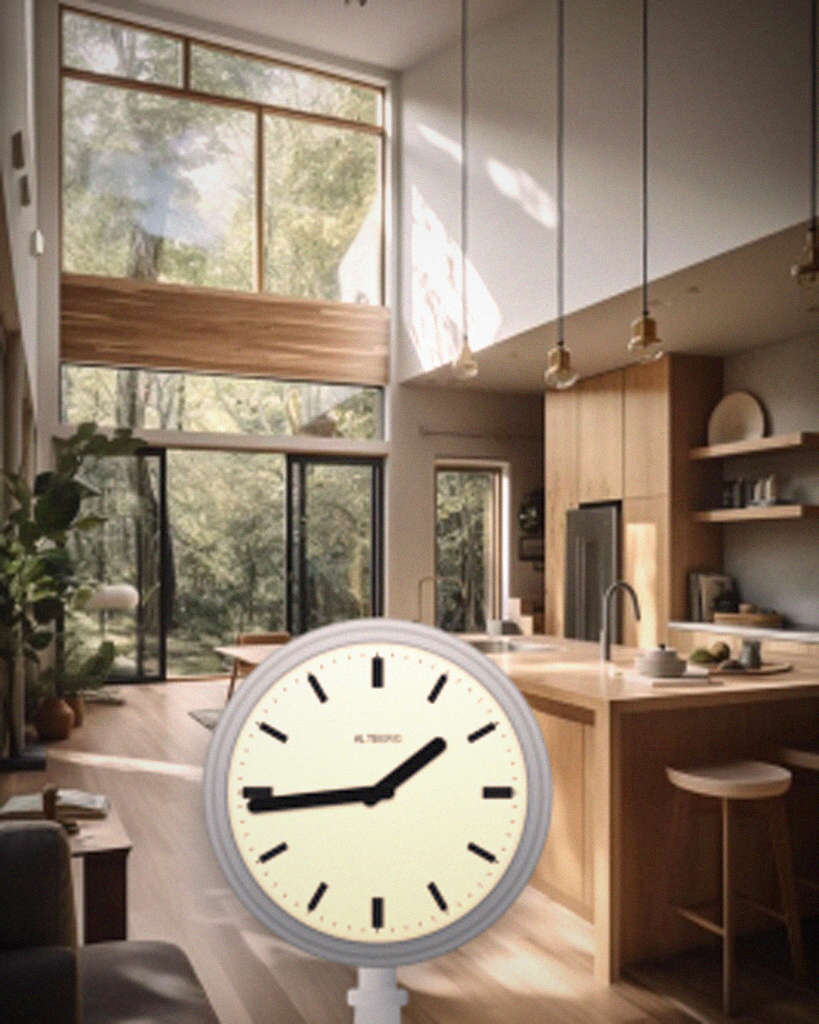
1h44
